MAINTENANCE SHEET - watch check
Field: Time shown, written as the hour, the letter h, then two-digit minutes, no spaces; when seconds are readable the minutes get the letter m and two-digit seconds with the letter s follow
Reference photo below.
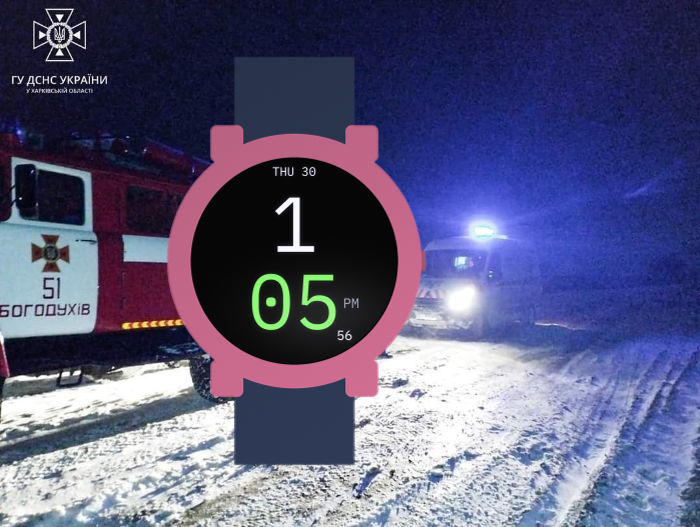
1h05m56s
